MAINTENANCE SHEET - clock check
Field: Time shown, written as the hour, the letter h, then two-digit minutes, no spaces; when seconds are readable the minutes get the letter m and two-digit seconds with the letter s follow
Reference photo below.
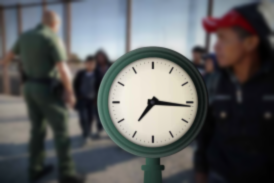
7h16
